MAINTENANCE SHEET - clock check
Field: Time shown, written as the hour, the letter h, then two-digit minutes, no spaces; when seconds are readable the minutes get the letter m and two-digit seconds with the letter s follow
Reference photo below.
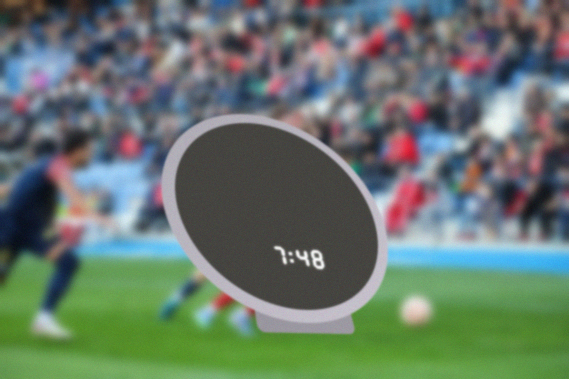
7h48
